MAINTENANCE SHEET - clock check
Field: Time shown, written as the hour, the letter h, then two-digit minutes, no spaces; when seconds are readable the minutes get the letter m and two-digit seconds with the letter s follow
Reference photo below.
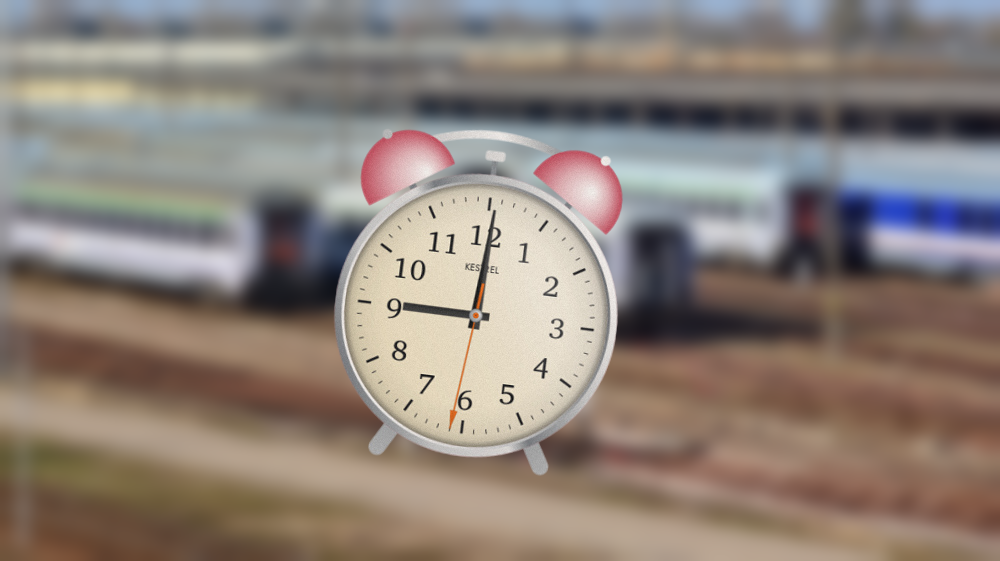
9h00m31s
